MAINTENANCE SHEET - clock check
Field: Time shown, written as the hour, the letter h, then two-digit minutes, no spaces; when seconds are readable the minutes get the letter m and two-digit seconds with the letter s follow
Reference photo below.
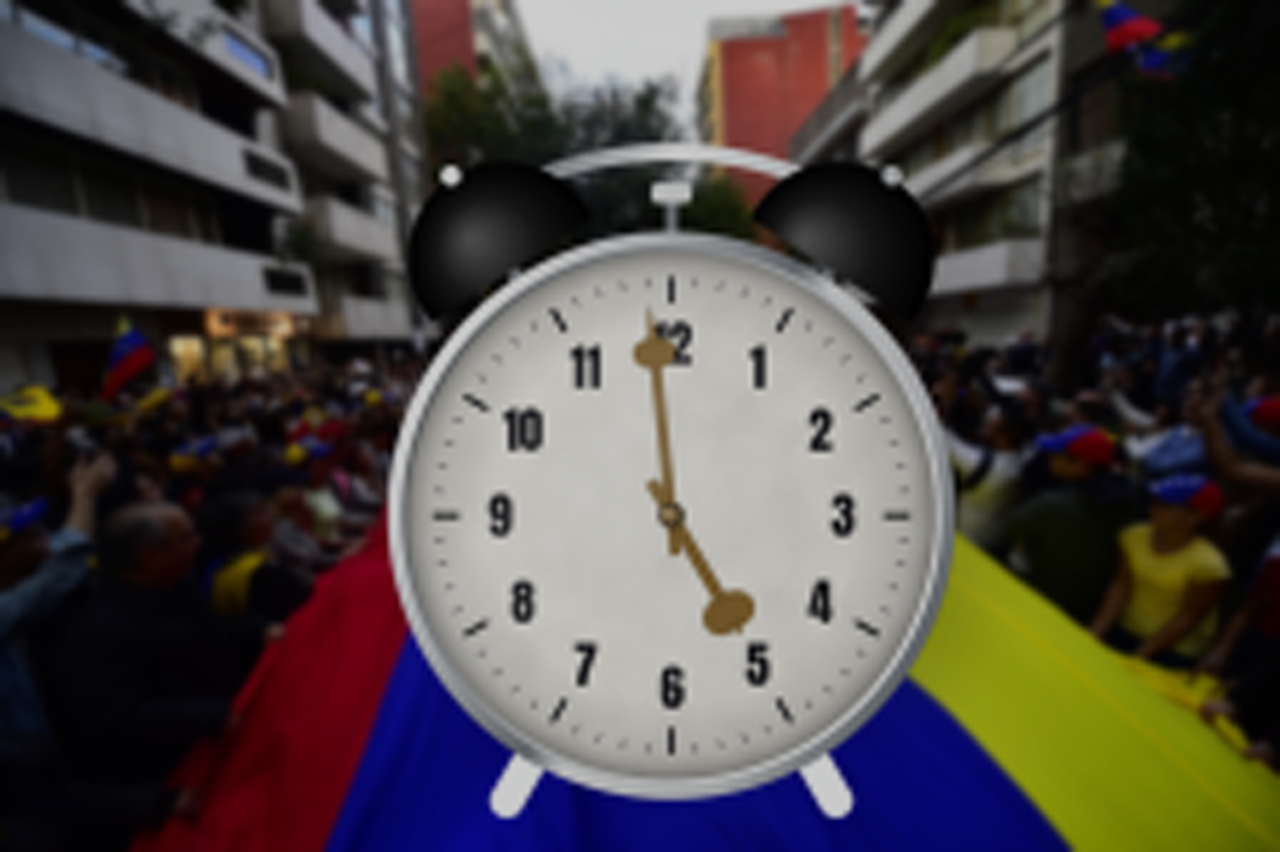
4h59
